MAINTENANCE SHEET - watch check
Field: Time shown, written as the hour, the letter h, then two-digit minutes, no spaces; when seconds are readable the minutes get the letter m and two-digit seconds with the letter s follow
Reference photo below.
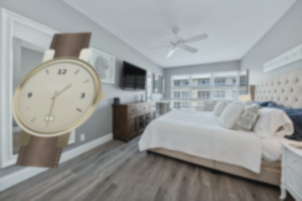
1h30
